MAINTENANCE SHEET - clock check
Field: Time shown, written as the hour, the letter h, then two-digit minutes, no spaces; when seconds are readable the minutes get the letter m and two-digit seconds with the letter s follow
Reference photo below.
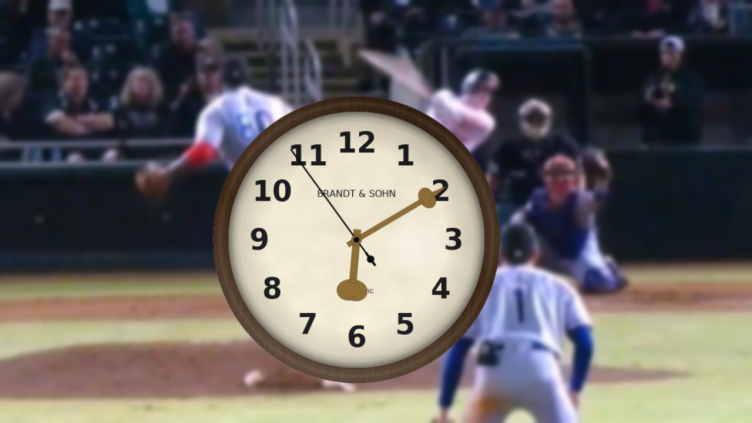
6h09m54s
